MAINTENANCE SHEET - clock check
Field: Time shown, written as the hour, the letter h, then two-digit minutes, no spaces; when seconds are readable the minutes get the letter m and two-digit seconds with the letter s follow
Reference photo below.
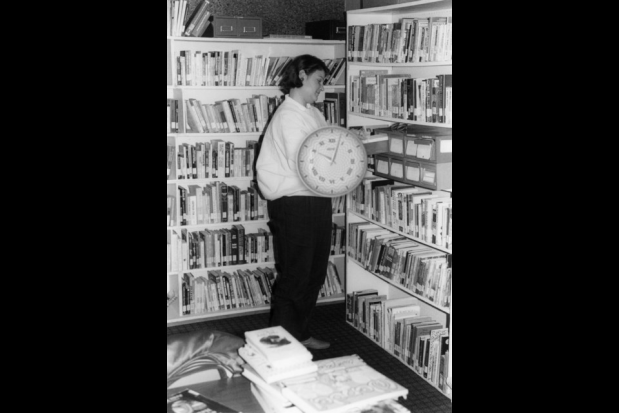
10h03
